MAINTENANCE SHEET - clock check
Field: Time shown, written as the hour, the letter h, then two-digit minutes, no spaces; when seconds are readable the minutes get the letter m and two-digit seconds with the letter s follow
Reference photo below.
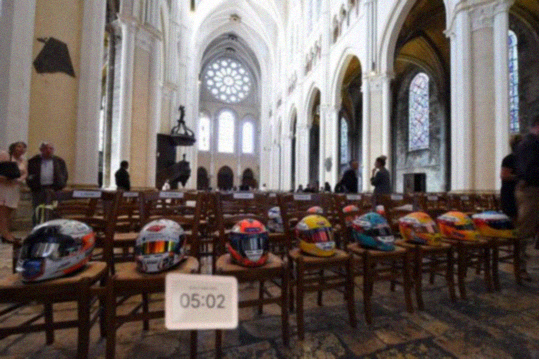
5h02
